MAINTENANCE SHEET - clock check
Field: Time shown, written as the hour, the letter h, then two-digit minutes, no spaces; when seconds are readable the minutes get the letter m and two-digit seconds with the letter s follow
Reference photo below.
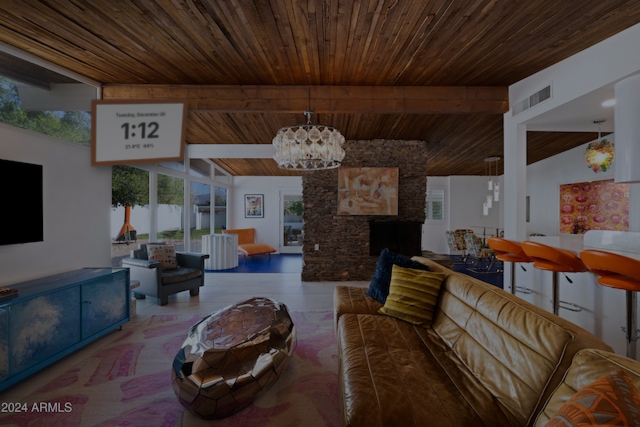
1h12
